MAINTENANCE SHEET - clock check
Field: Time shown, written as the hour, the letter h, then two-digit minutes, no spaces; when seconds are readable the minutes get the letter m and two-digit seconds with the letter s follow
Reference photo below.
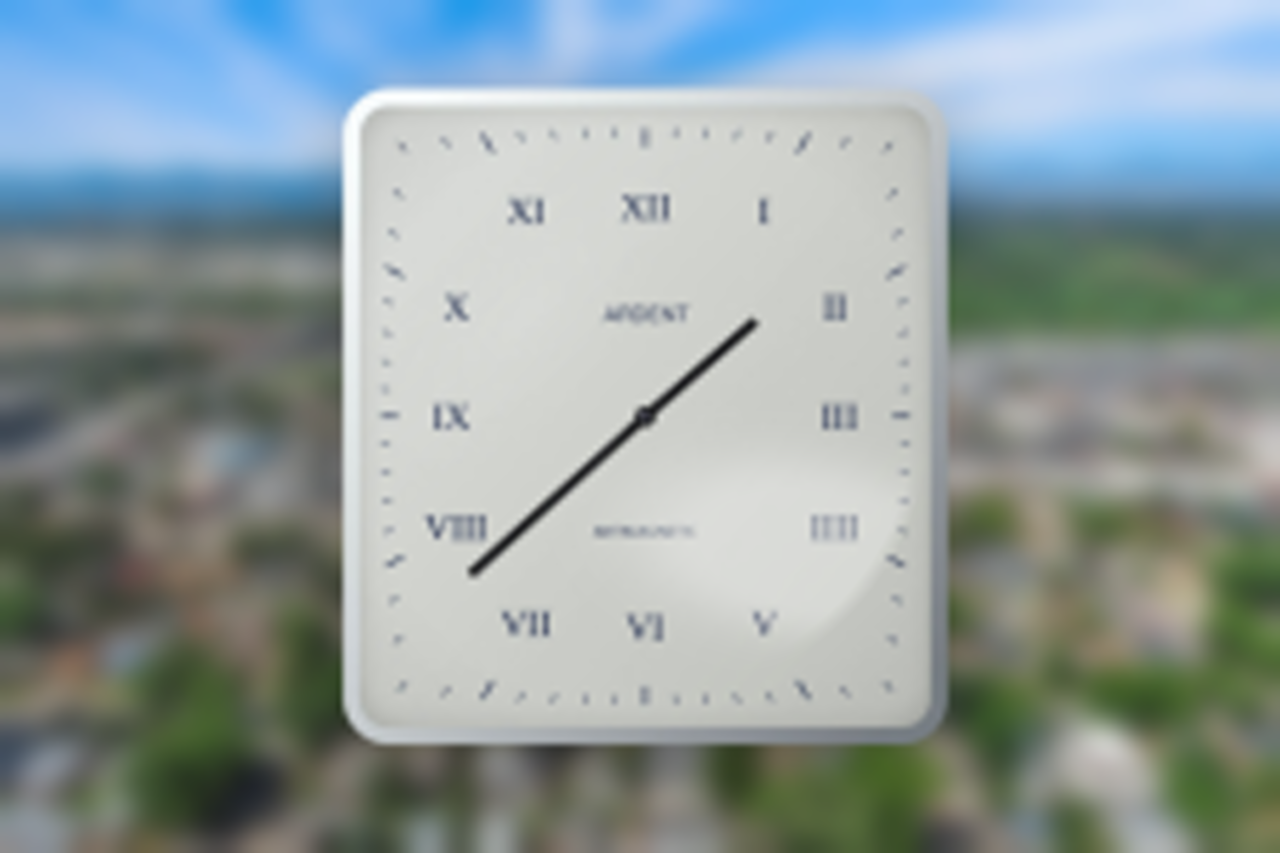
1h38
